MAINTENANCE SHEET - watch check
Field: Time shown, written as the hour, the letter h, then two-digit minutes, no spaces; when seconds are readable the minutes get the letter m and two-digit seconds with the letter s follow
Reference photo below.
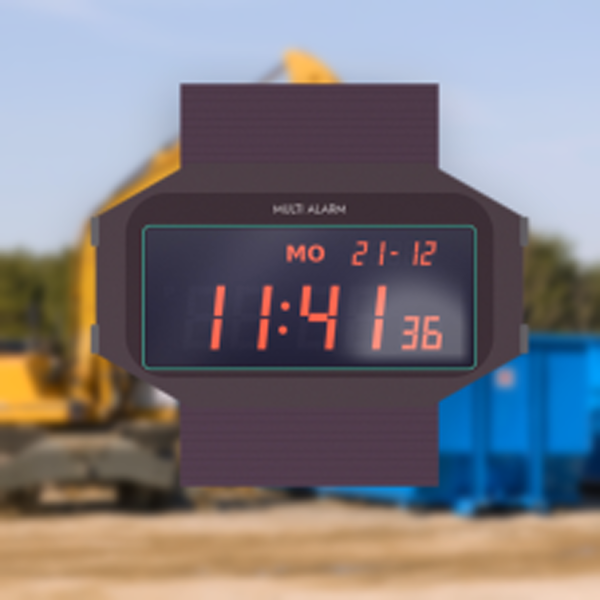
11h41m36s
